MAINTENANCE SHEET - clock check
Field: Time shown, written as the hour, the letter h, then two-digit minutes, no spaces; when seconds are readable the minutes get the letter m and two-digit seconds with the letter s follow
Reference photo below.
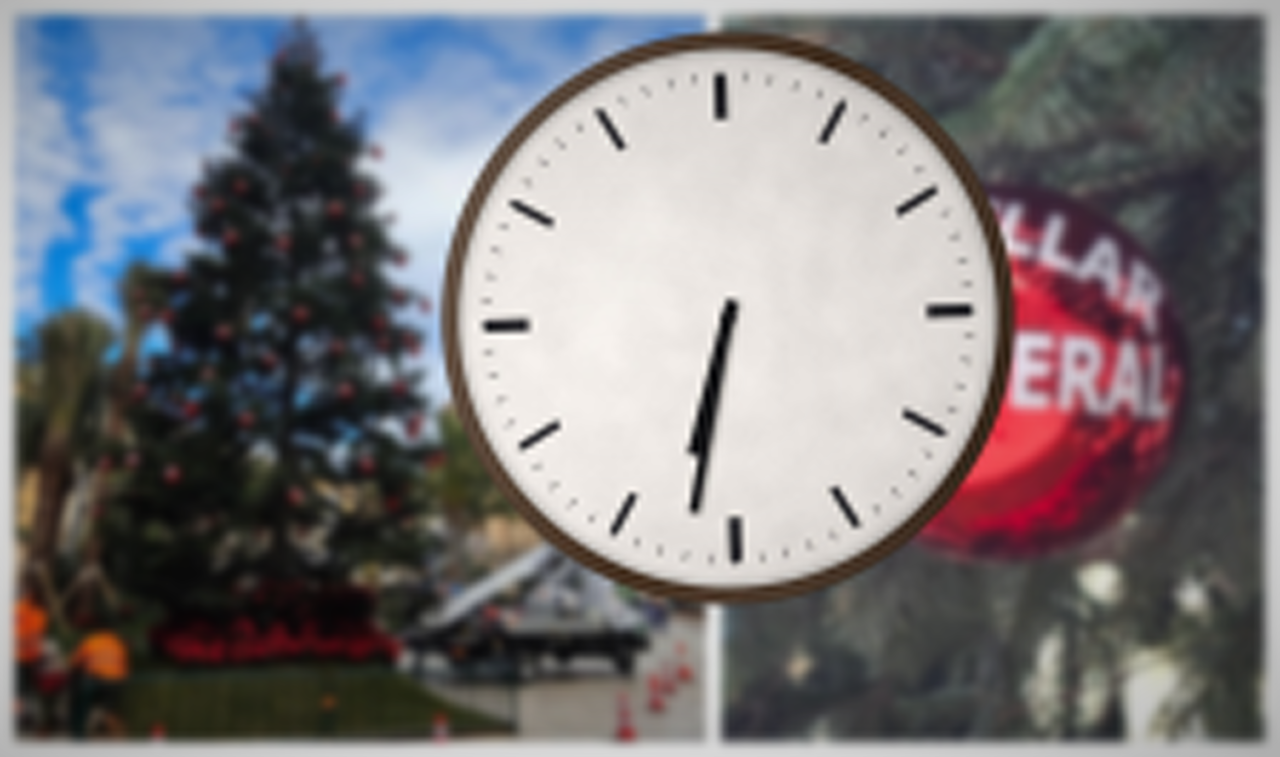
6h32
